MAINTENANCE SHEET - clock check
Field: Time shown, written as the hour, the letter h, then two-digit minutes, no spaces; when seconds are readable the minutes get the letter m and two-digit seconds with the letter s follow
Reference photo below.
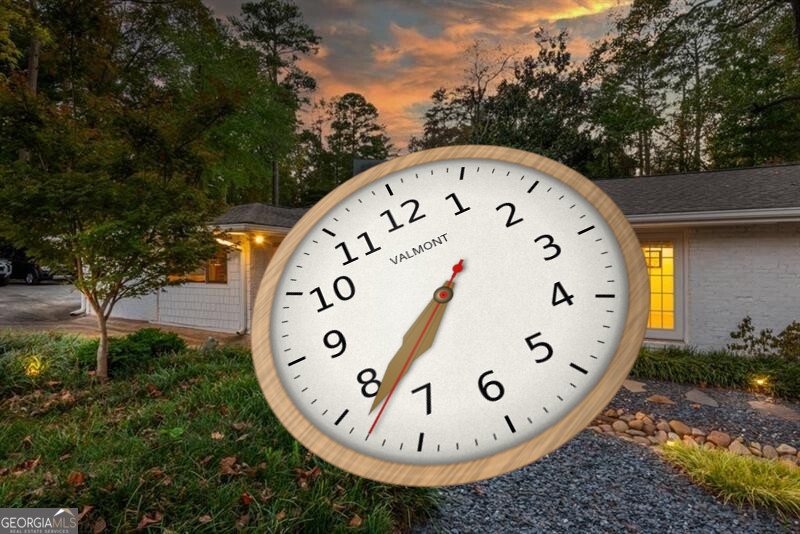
7h38m38s
